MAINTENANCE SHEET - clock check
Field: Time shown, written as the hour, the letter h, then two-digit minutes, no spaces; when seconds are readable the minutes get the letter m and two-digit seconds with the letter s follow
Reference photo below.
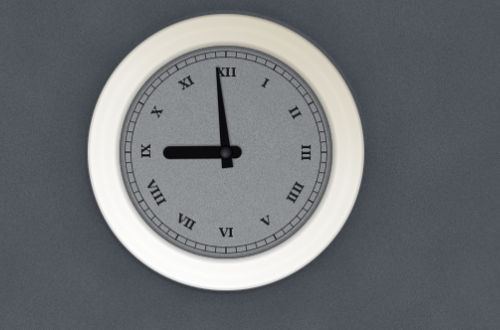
8h59
